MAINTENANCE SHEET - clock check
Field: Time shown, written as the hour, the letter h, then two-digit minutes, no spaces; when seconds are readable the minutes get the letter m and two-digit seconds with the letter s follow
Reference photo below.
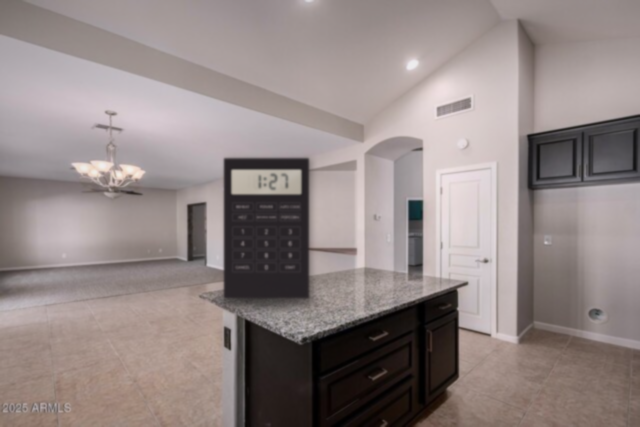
1h27
